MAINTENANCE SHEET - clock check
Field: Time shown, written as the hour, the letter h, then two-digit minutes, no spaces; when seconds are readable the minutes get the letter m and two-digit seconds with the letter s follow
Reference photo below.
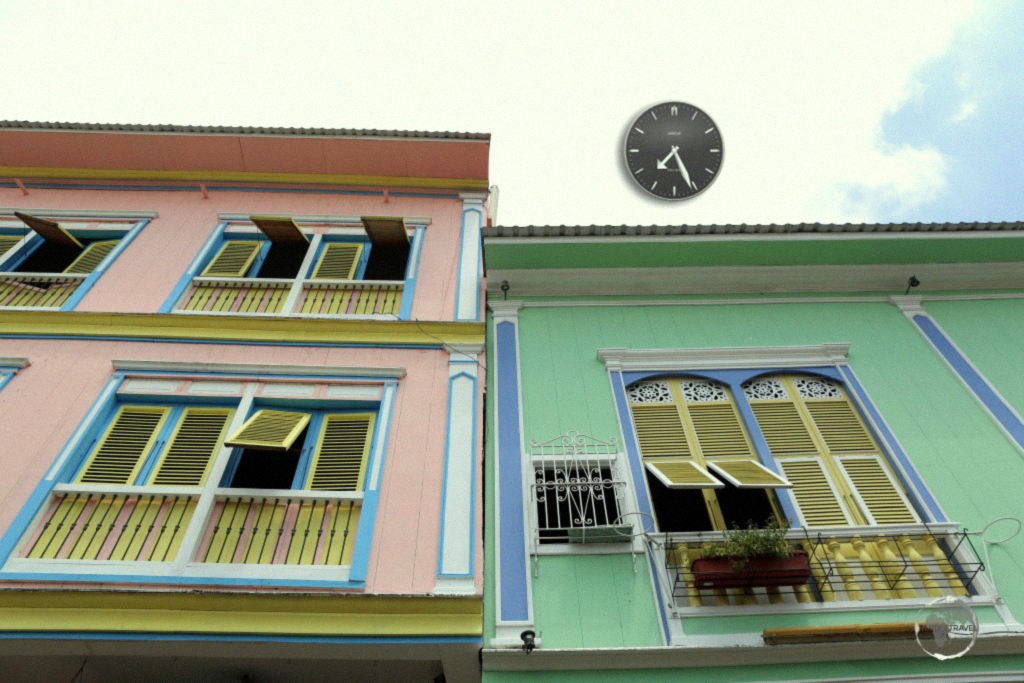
7h26
